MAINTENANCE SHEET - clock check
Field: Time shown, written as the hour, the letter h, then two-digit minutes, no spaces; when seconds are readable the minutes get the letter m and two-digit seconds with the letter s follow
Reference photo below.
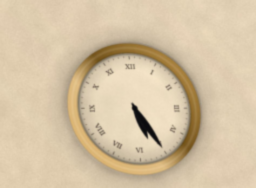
5h25
